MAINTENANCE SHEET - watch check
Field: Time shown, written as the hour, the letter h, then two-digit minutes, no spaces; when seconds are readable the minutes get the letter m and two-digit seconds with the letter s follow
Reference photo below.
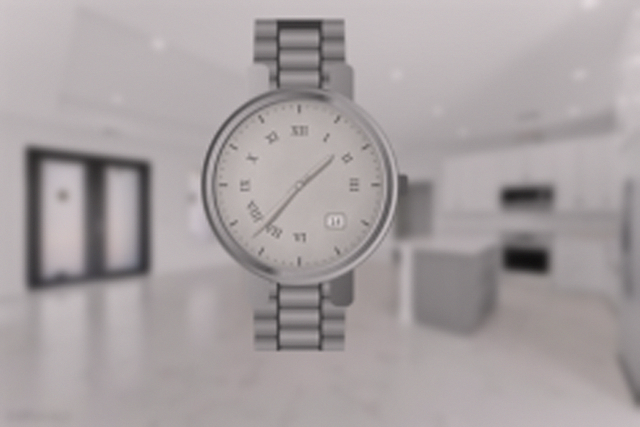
1h37
